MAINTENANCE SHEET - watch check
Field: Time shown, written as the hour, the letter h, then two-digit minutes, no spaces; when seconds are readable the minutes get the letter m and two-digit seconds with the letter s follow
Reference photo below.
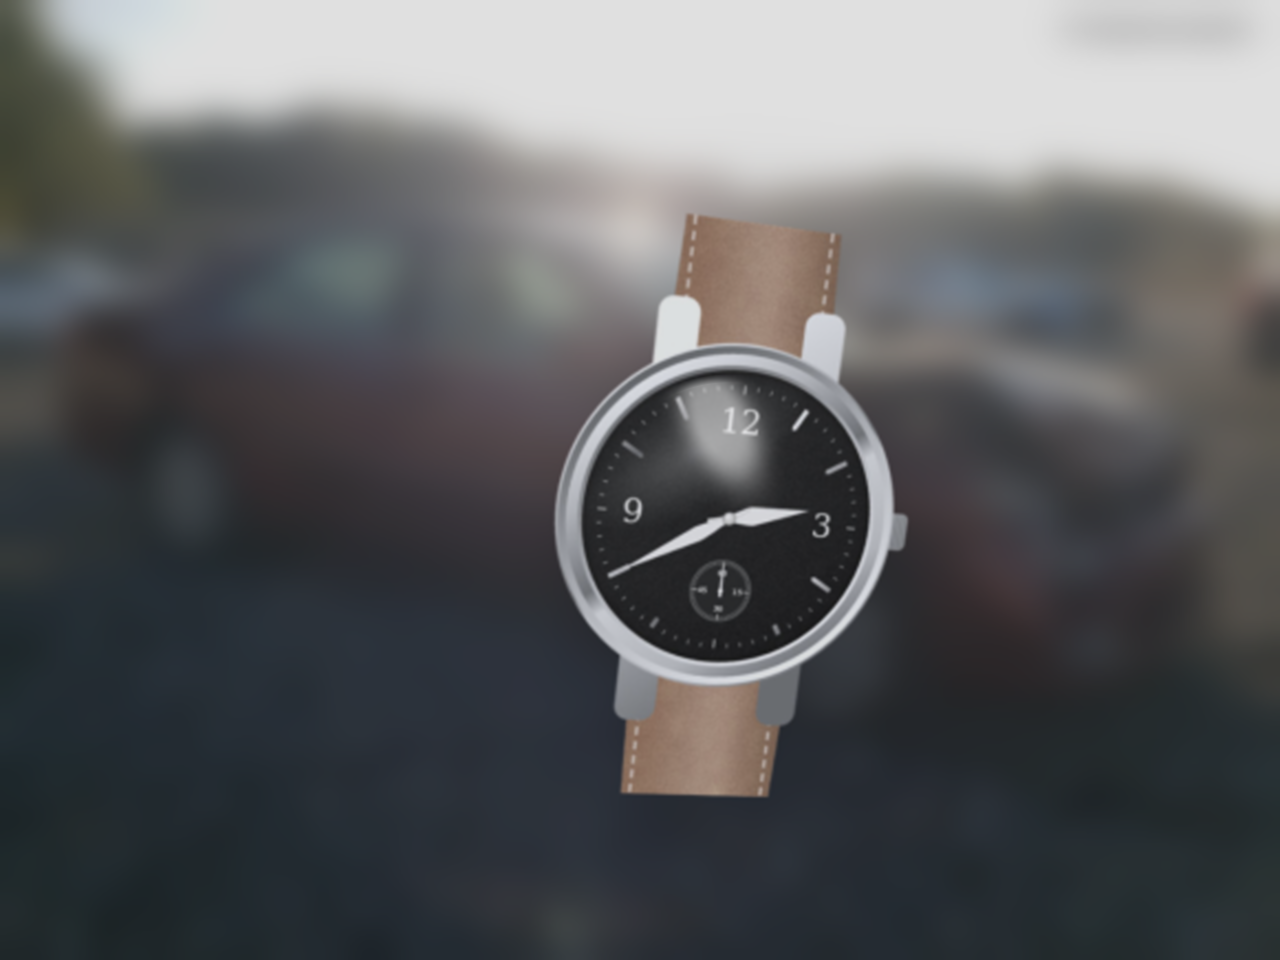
2h40
